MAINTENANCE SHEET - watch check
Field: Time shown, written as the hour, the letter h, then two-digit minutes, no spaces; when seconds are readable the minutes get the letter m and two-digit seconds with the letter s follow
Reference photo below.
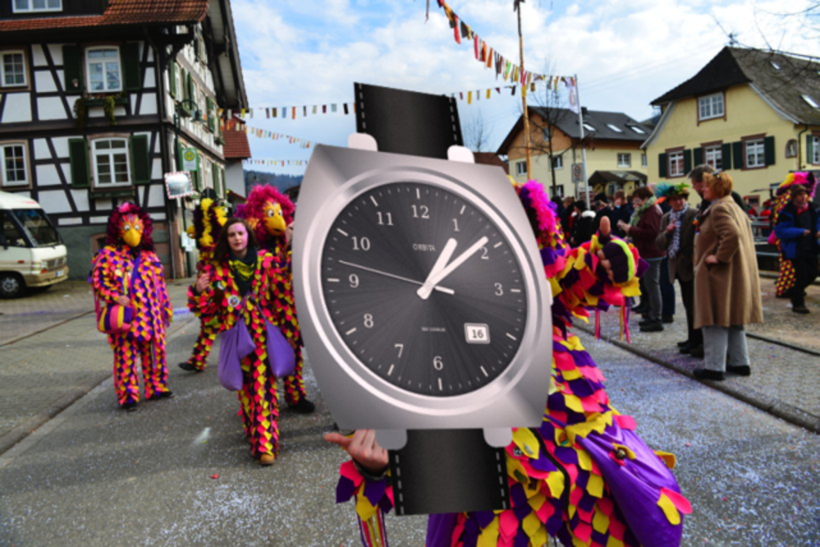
1h08m47s
